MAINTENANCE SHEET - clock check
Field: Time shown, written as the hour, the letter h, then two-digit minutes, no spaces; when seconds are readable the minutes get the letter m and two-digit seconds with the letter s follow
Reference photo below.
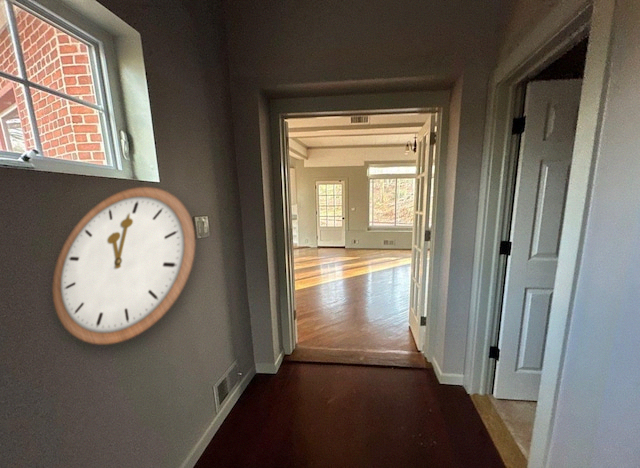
10h59
